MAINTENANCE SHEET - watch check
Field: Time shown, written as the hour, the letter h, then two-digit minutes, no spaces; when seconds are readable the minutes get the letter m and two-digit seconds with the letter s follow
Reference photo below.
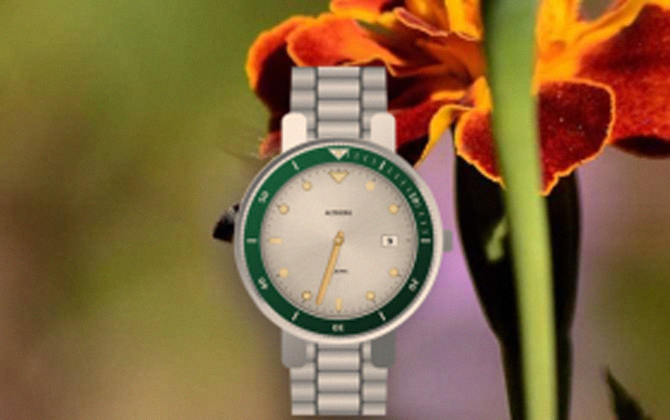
6h33
